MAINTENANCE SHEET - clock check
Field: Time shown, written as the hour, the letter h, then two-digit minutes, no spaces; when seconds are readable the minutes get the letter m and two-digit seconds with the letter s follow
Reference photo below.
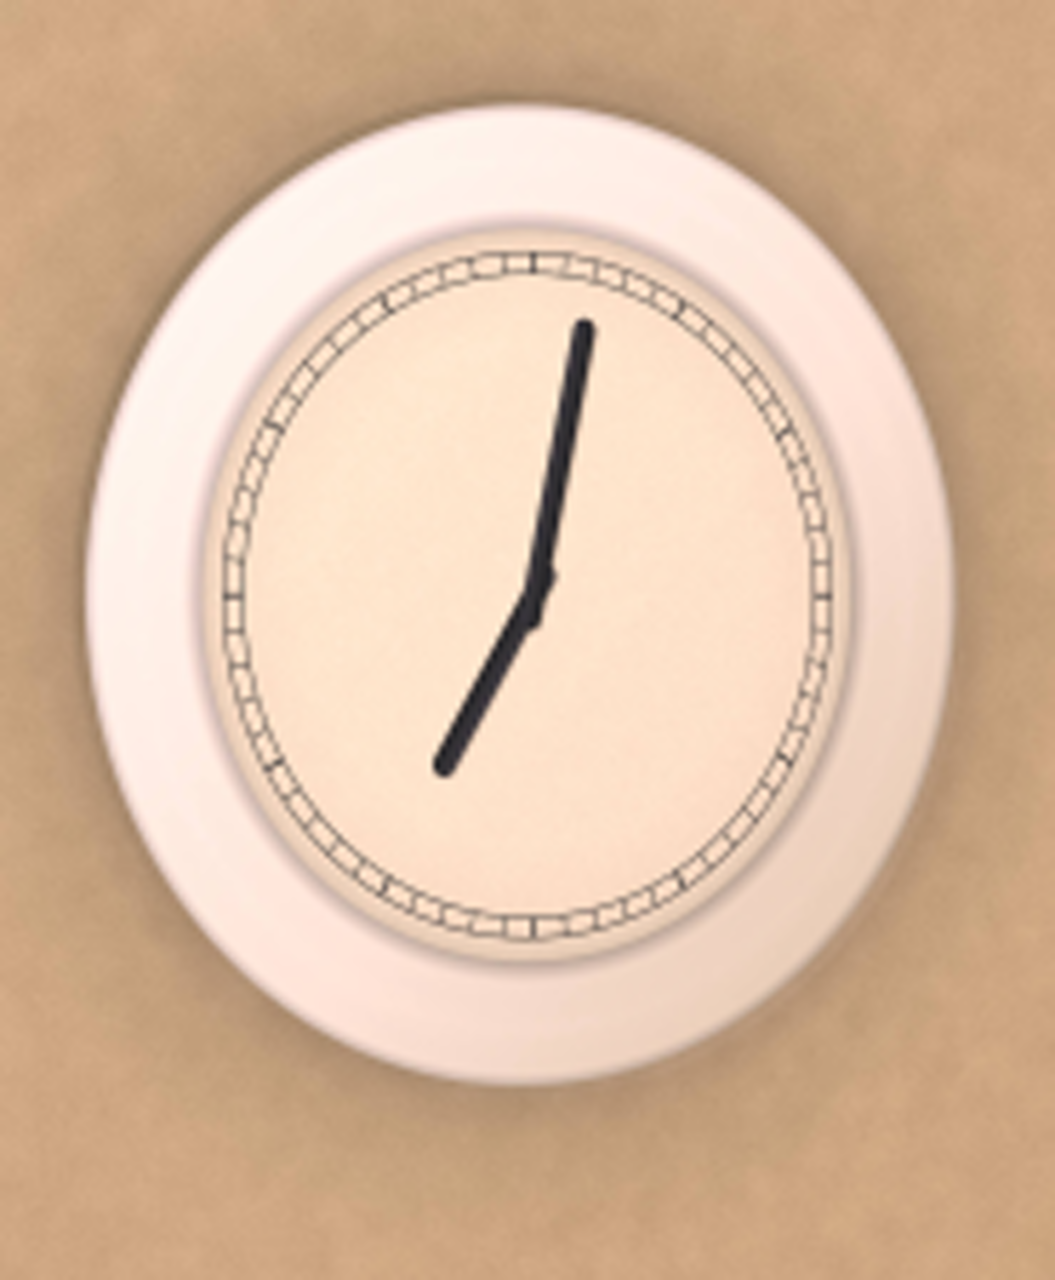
7h02
